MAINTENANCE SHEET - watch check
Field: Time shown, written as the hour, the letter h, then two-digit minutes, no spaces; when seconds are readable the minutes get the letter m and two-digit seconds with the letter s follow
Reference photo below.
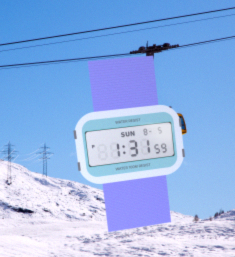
1h31m59s
